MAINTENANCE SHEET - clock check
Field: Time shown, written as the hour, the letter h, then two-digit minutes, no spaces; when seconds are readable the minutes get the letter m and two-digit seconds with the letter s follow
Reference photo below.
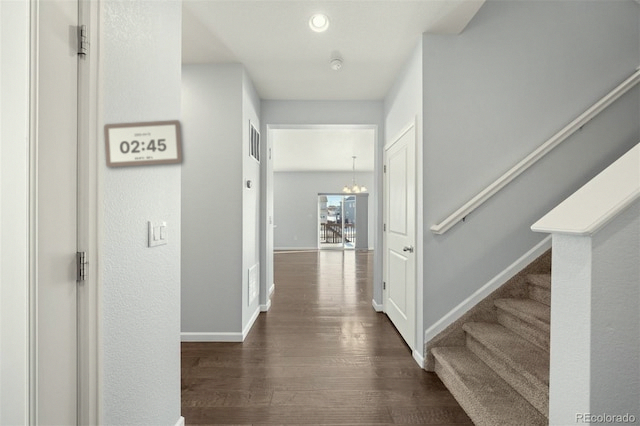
2h45
